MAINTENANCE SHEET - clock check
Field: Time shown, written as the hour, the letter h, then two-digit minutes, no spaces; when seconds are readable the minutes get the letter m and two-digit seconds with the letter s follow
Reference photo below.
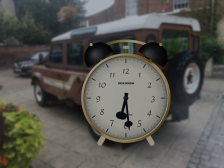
6h29
